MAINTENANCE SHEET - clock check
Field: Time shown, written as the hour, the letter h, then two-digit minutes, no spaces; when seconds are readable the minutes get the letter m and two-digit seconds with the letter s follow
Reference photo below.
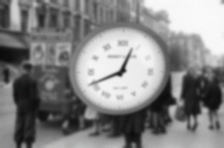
12h41
